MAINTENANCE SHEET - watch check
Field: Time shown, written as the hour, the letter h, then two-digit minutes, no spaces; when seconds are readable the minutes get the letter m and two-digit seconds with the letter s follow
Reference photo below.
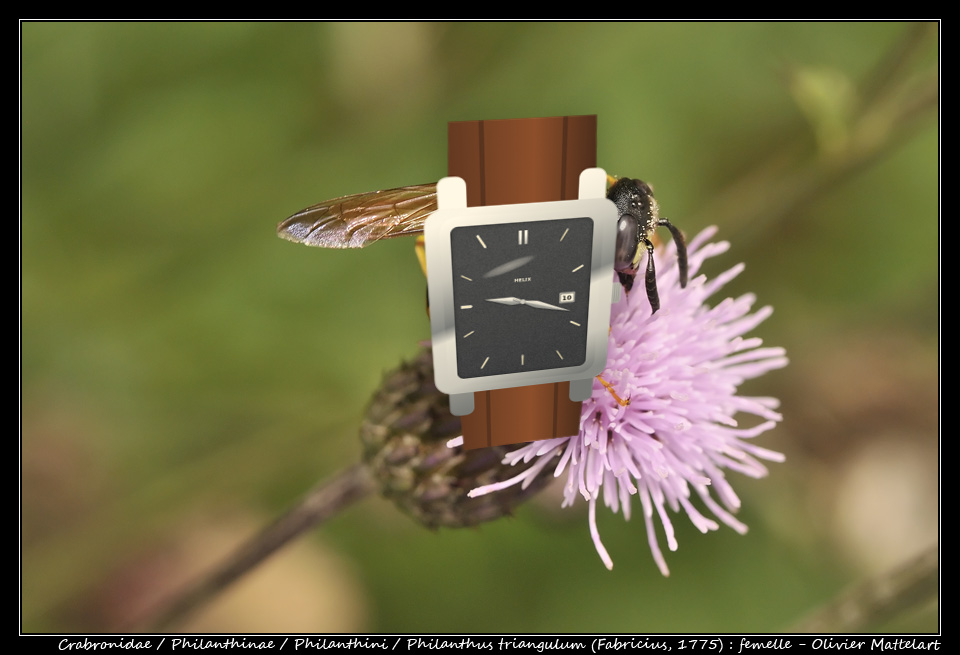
9h18
